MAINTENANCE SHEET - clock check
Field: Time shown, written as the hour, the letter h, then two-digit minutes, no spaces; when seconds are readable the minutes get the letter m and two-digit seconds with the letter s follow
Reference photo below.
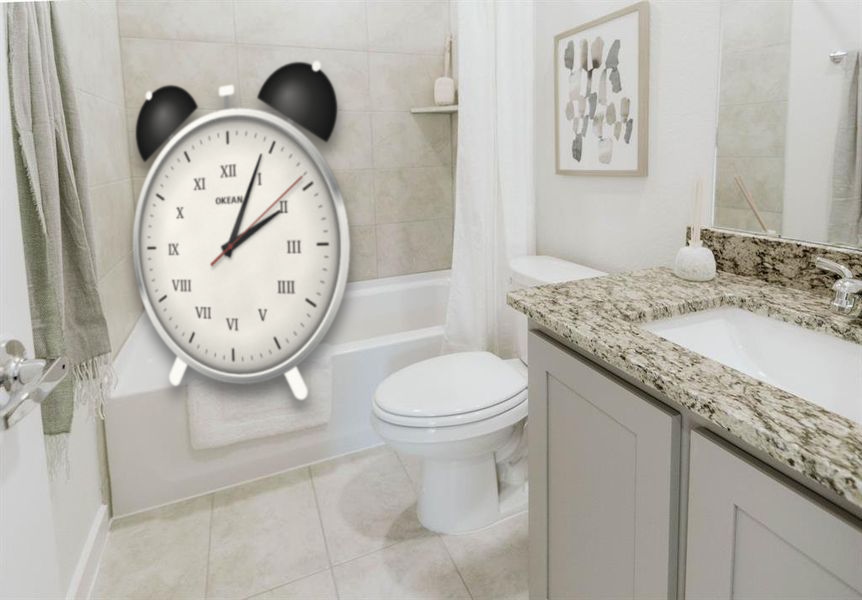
2h04m09s
